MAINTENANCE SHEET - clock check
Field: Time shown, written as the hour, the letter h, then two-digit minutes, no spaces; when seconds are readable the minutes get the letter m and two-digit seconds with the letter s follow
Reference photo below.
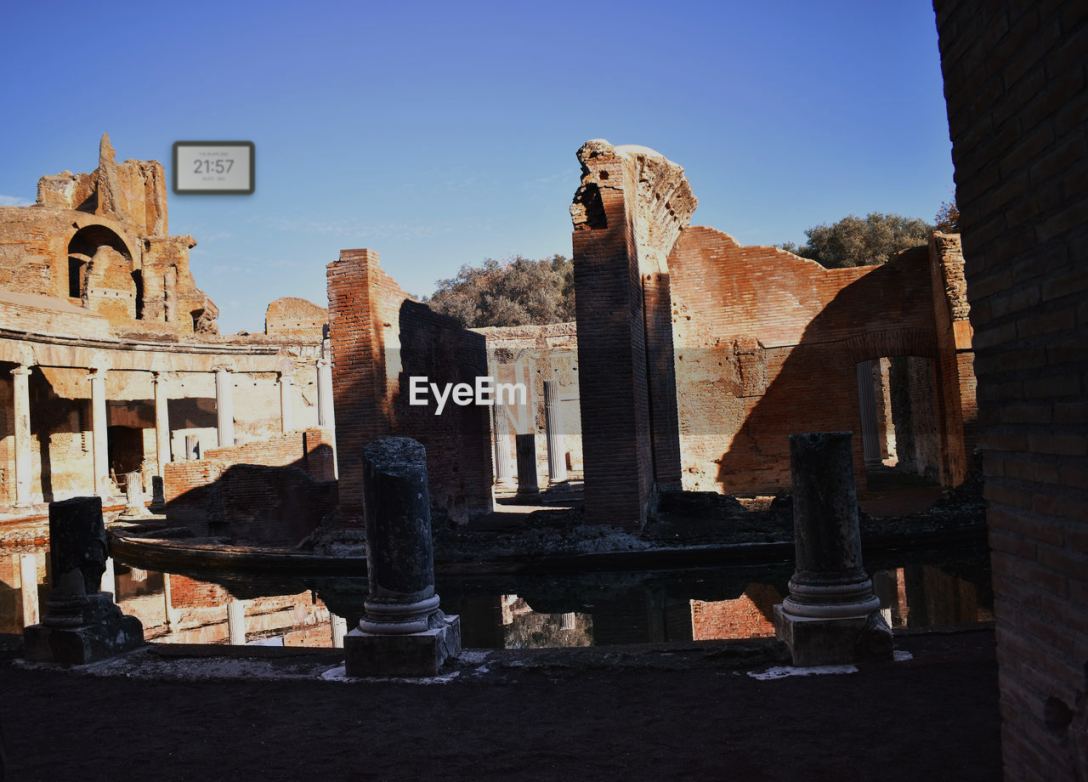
21h57
